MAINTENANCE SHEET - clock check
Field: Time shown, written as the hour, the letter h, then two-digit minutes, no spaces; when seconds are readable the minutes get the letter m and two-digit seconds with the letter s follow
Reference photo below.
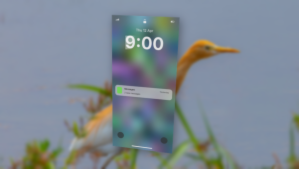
9h00
